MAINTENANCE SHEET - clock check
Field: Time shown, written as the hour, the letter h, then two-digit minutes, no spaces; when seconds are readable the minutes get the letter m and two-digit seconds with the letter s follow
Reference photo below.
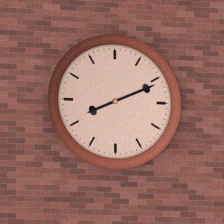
8h11
